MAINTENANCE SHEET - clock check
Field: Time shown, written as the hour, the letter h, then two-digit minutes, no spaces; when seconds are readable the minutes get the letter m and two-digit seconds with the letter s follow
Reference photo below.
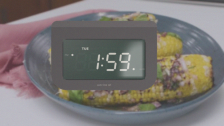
1h59
